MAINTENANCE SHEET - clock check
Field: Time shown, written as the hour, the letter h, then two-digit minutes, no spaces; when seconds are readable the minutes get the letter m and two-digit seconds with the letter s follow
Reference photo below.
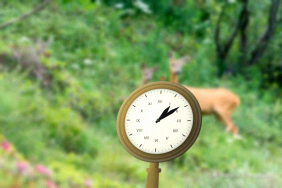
1h09
